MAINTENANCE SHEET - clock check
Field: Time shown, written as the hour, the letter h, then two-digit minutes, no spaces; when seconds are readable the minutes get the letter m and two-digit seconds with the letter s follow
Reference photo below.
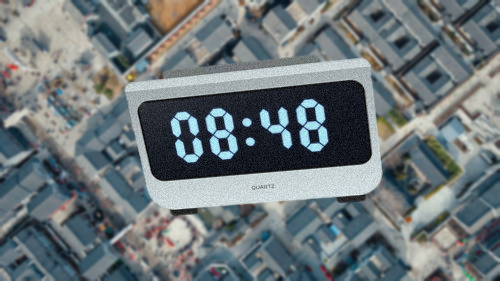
8h48
